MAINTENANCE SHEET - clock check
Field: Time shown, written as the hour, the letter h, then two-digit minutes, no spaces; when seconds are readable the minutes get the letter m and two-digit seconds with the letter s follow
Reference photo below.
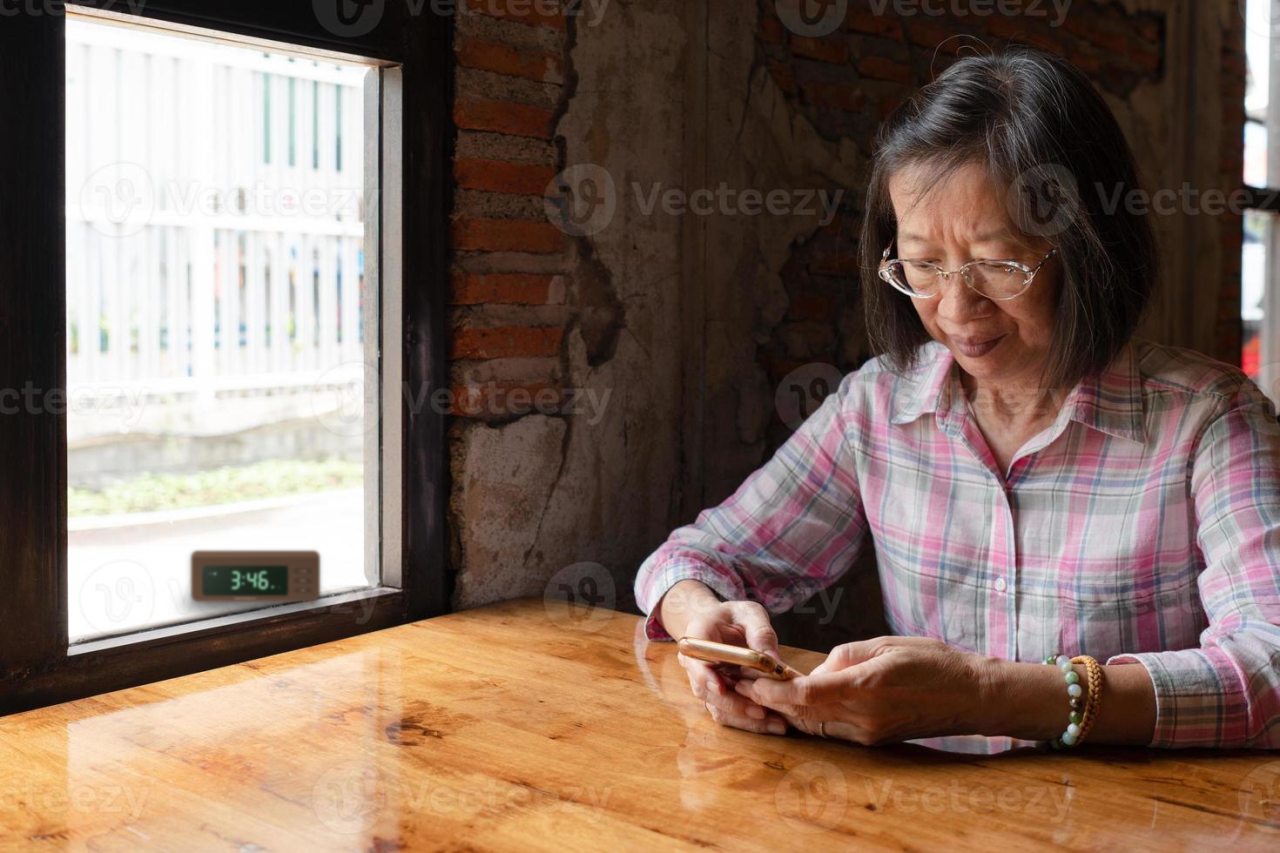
3h46
